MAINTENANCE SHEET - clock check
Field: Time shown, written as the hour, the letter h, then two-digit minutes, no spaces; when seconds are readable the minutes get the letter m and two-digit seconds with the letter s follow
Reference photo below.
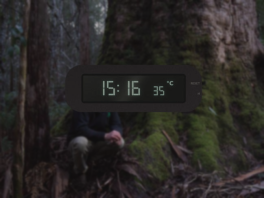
15h16
